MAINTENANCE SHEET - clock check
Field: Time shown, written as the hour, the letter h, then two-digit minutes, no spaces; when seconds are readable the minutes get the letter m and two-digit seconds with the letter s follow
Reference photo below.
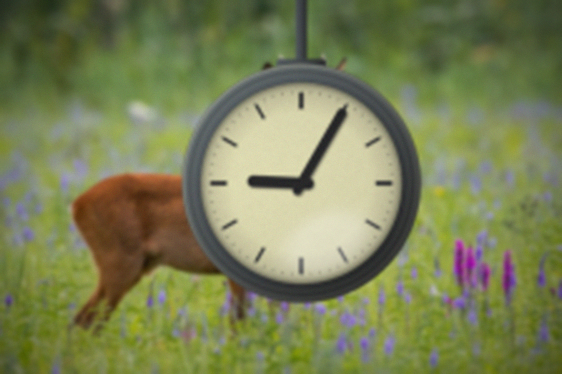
9h05
